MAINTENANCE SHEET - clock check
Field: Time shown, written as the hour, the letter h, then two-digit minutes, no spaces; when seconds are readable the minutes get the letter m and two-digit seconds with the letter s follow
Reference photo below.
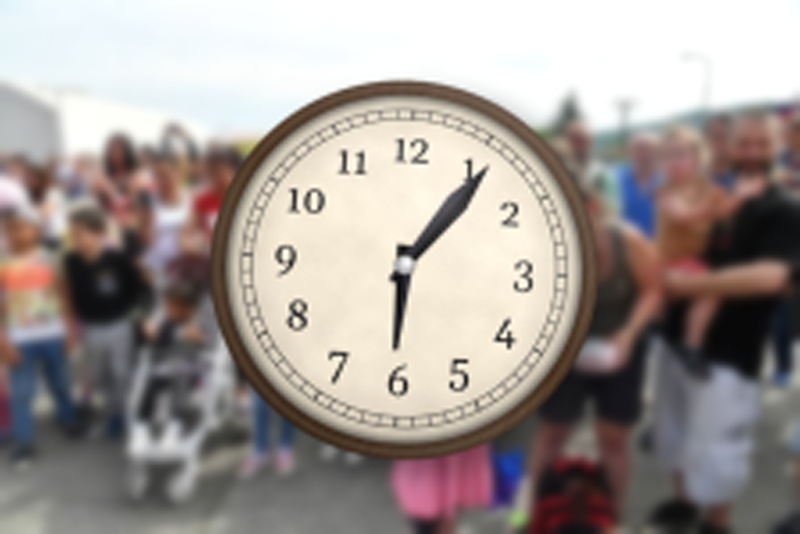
6h06
